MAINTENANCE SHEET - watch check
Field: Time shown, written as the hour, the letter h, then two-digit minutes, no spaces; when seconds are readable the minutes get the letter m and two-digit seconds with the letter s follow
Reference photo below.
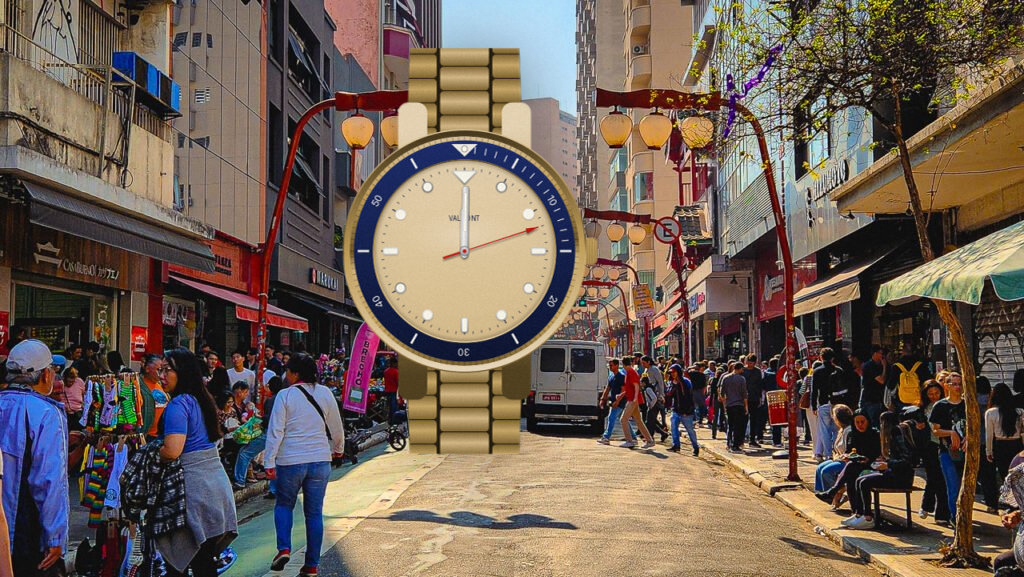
12h00m12s
